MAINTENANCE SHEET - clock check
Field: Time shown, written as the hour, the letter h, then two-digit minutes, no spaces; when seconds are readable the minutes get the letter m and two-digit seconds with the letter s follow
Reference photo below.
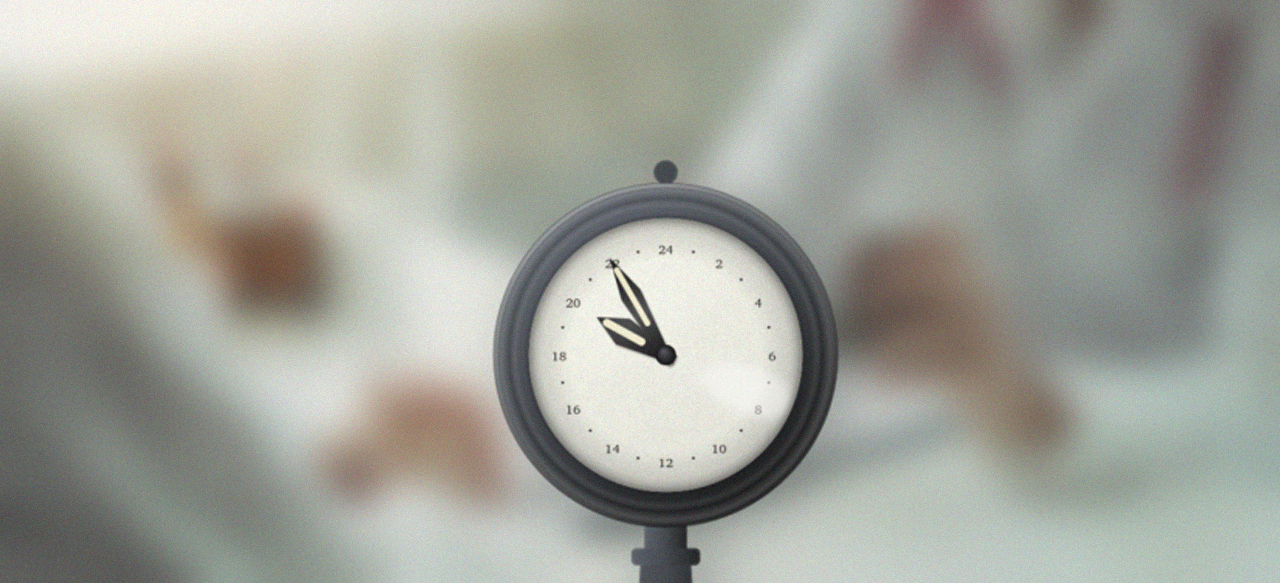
19h55
